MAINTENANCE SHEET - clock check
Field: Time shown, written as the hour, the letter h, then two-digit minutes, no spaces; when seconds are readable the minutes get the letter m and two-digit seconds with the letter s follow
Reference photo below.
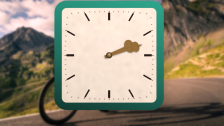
2h12
